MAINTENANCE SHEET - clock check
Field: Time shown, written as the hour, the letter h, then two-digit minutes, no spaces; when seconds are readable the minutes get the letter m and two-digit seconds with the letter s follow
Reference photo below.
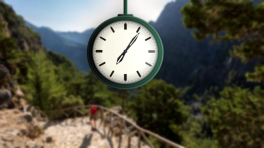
7h06
